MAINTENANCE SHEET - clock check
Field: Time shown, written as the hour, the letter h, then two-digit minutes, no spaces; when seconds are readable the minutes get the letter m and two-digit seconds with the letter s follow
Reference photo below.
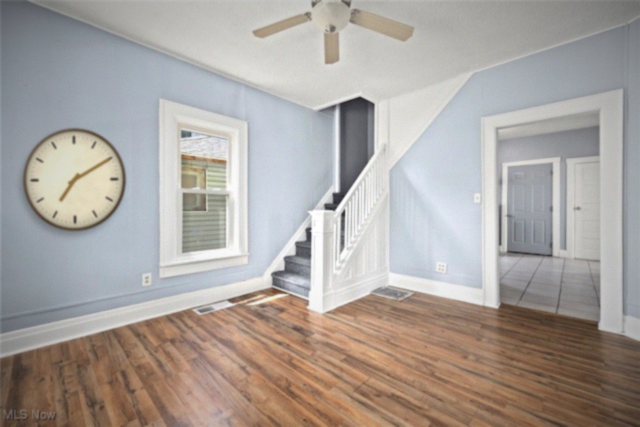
7h10
